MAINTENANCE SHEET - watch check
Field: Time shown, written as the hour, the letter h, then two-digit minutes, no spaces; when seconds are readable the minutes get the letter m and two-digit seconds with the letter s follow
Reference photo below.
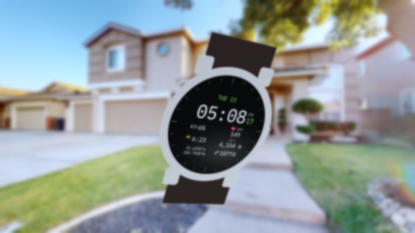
5h08
